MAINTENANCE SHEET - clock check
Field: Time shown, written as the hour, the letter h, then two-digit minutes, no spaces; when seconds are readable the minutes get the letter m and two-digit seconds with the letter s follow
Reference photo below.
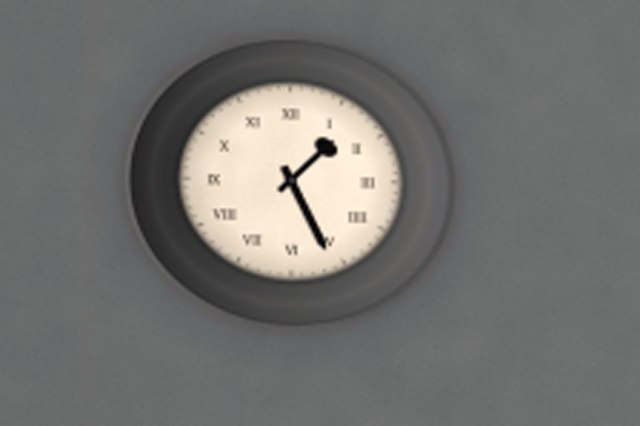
1h26
